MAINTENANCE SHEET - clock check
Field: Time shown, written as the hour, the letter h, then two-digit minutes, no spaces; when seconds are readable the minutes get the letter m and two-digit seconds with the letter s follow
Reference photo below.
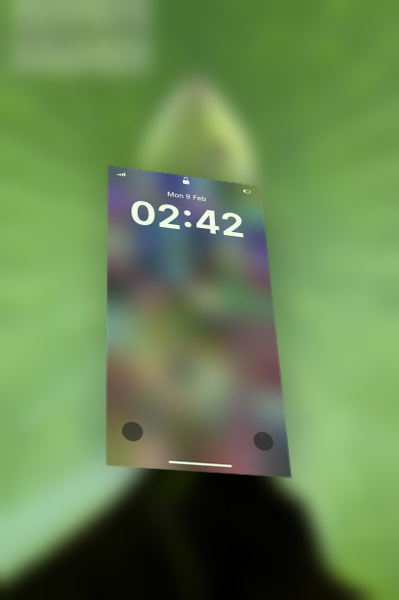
2h42
